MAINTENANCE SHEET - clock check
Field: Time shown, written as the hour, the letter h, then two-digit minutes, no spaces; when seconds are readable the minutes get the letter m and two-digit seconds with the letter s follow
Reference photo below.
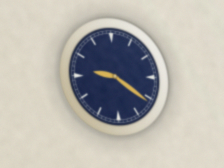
9h21
